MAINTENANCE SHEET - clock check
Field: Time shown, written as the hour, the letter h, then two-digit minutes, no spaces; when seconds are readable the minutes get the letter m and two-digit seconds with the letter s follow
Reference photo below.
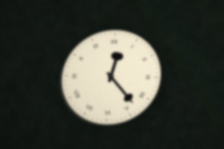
12h23
